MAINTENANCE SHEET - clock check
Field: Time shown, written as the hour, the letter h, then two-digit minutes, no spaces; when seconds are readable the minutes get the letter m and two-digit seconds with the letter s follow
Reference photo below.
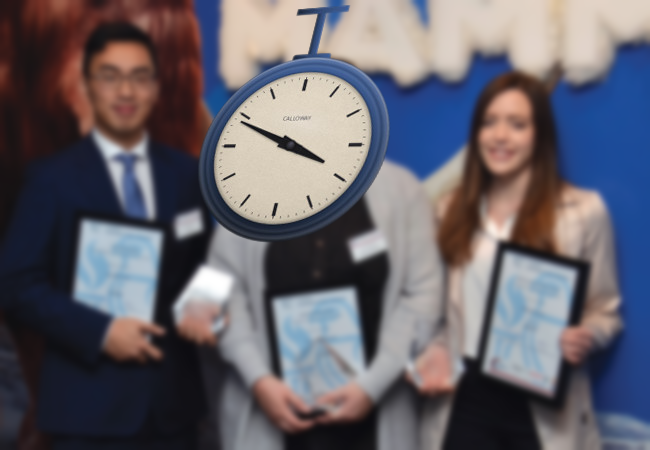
3h49
